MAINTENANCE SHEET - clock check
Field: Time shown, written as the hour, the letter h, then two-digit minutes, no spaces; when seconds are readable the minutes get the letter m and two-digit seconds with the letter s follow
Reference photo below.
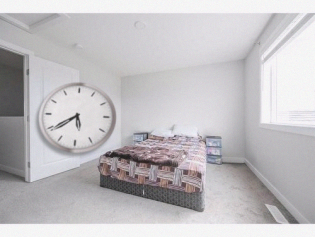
5h39
